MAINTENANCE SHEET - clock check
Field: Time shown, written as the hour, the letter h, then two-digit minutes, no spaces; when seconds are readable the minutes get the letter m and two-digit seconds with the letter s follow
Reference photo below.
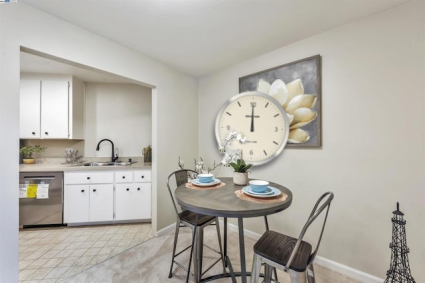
12h00
